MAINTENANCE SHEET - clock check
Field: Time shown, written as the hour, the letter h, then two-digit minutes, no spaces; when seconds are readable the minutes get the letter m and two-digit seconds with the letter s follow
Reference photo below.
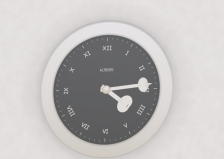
4h14
